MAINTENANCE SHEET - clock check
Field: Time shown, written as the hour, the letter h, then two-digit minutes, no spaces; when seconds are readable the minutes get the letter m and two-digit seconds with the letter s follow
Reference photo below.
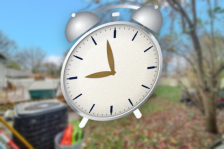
8h58
